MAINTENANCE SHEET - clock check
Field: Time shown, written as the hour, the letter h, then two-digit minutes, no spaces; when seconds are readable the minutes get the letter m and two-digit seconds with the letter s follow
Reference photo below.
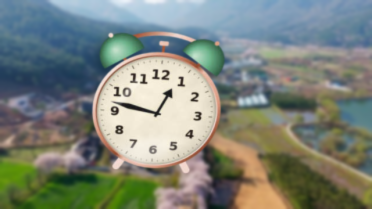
12h47
